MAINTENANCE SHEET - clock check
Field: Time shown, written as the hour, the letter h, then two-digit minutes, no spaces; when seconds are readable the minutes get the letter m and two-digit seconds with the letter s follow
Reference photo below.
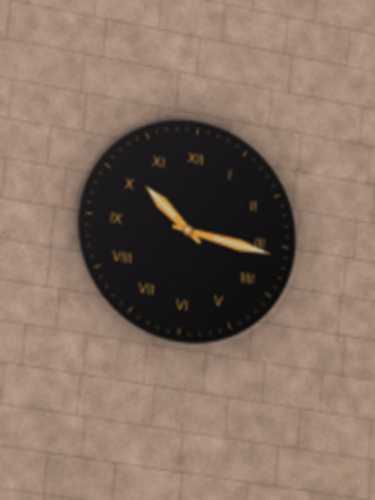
10h16
